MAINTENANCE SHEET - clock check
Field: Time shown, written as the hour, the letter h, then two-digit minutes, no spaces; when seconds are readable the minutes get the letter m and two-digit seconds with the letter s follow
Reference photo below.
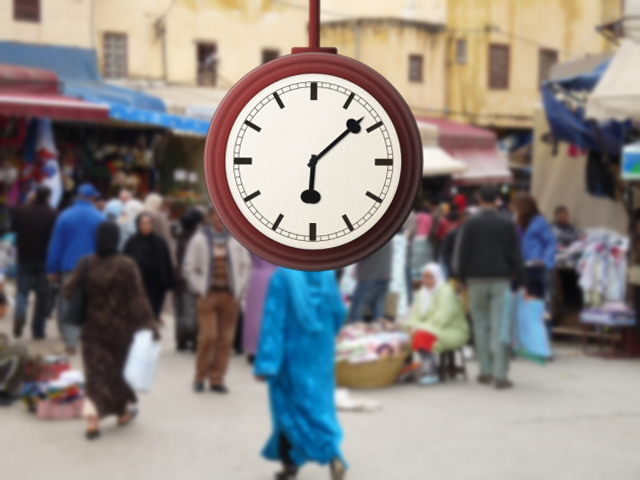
6h08
